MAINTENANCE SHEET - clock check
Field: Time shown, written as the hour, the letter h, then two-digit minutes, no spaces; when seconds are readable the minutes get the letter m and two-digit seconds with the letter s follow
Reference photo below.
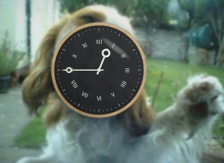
12h45
